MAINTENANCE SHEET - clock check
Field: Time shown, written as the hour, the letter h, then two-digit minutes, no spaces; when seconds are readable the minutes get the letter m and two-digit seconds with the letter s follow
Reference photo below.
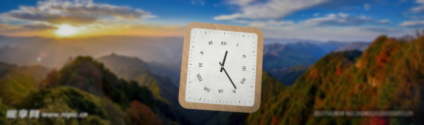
12h24
